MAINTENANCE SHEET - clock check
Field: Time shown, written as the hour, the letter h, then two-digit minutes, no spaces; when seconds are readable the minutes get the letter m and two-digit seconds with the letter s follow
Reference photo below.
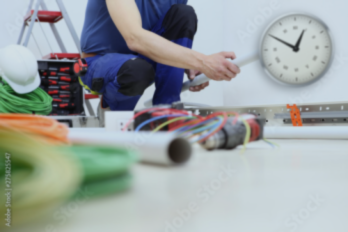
12h50
